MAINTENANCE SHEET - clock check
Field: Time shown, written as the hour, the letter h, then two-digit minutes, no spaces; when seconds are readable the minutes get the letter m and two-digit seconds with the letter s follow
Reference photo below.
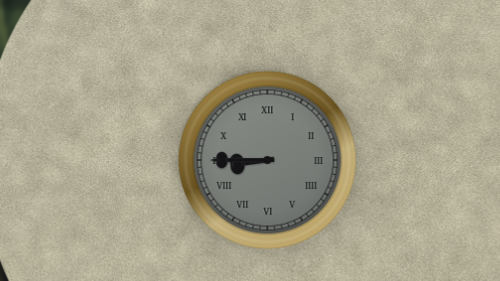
8h45
